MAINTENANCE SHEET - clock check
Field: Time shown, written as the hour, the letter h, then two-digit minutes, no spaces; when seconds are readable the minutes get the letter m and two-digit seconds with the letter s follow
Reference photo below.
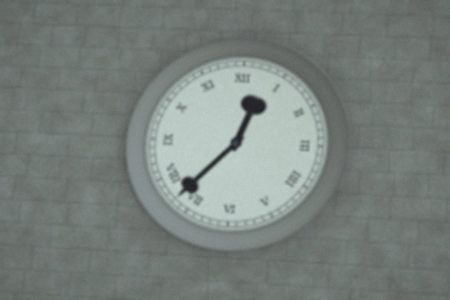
12h37
